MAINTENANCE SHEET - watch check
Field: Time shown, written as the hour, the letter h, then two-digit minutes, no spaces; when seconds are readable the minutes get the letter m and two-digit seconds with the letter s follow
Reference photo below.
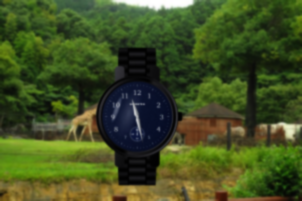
11h28
